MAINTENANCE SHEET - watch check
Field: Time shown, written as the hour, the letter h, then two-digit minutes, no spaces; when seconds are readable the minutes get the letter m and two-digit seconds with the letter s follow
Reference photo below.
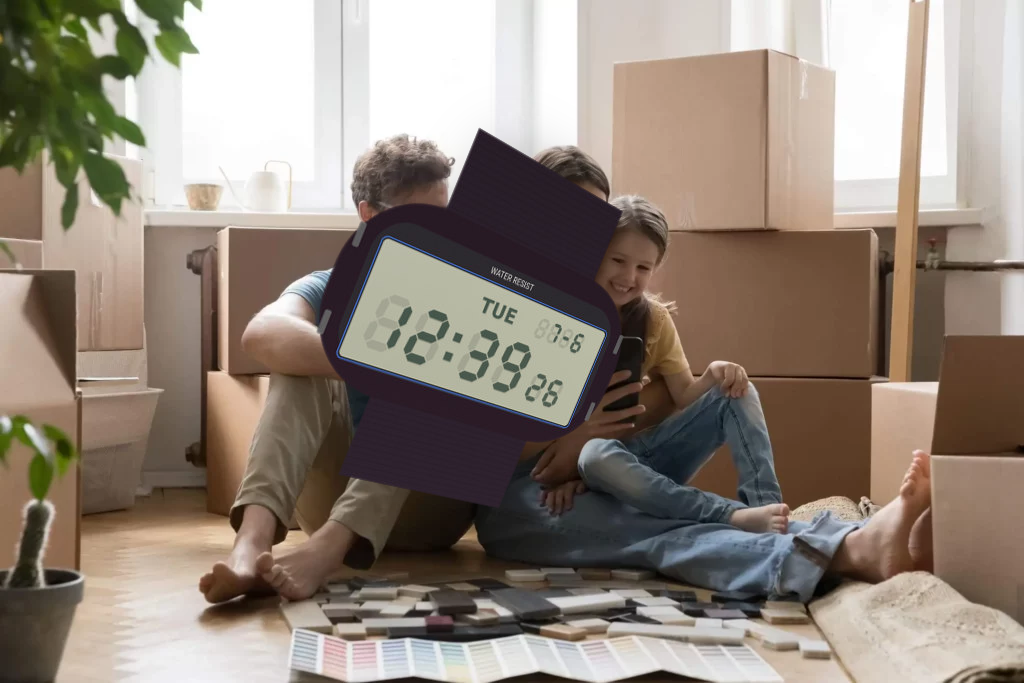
12h39m26s
